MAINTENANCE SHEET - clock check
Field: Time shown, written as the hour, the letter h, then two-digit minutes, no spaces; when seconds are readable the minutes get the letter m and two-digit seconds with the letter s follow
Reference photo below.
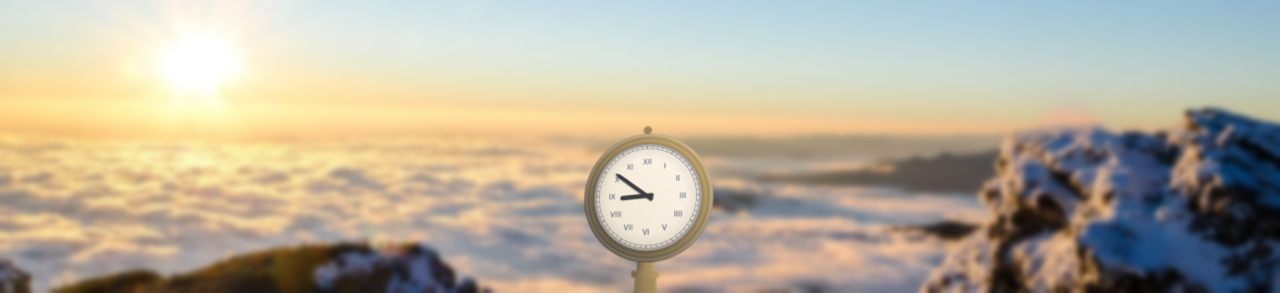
8h51
